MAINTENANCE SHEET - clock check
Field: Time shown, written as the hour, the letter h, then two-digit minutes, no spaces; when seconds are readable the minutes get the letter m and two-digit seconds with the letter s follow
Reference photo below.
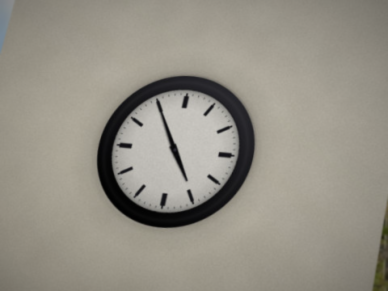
4h55
